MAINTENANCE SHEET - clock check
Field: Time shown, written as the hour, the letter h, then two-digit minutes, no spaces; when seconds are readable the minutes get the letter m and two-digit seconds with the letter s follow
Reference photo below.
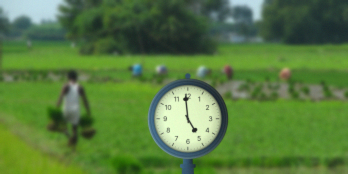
4h59
